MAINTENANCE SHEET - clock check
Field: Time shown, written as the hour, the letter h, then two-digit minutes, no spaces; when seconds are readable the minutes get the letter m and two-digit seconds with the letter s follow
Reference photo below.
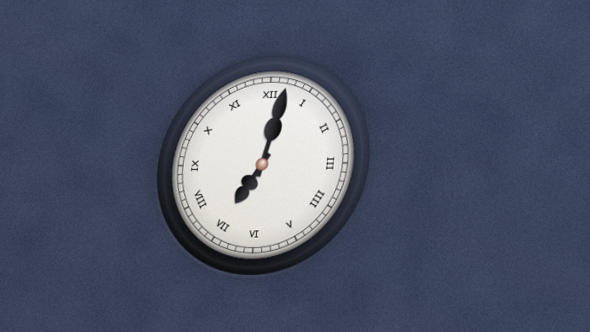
7h02
